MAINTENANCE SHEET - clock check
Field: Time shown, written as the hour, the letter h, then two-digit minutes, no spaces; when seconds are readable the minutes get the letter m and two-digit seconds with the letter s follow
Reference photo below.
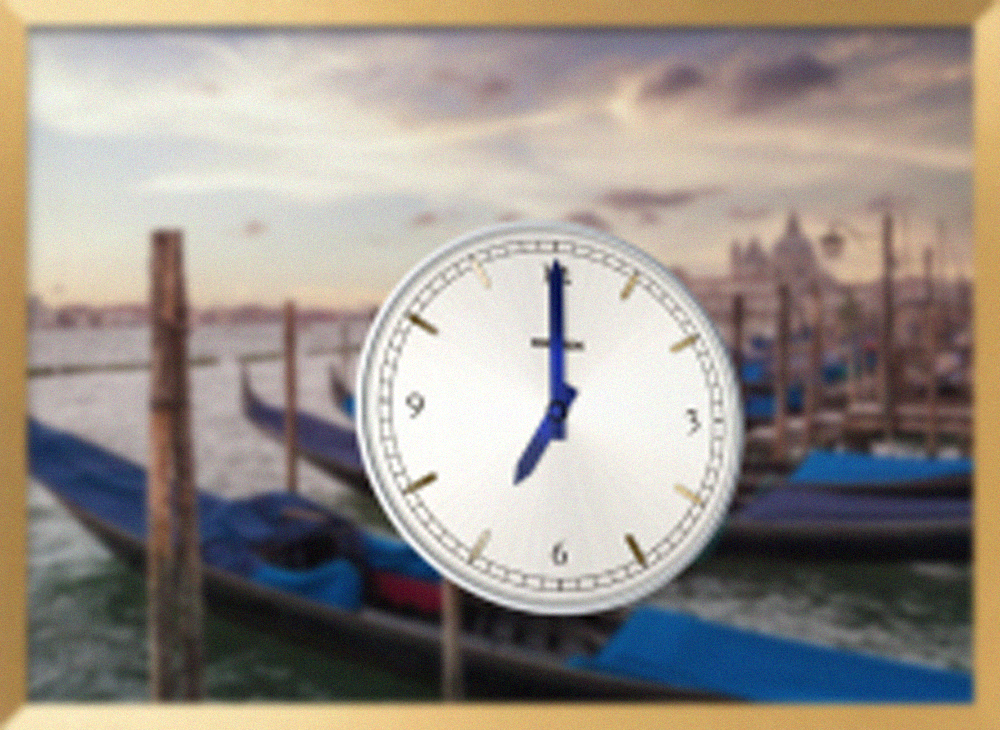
7h00
